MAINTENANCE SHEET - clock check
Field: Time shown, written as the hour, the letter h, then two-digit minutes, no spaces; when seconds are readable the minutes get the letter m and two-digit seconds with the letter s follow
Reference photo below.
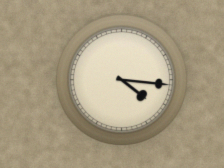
4h16
